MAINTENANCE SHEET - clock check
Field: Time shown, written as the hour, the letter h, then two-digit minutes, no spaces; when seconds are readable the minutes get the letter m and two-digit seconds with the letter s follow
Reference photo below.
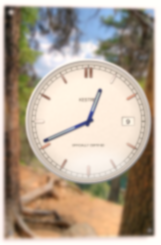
12h41
